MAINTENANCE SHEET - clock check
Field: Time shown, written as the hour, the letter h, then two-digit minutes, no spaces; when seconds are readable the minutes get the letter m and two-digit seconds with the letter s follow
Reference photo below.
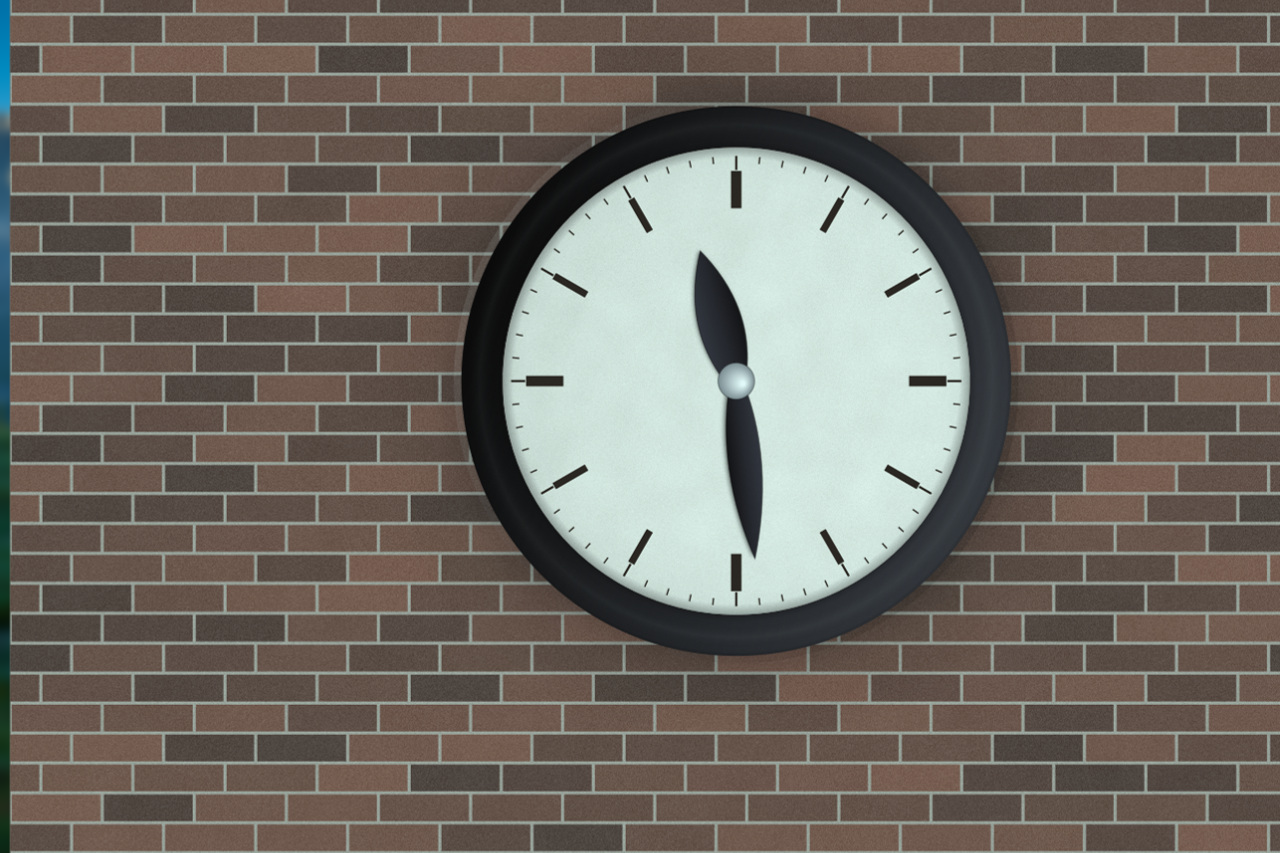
11h29
